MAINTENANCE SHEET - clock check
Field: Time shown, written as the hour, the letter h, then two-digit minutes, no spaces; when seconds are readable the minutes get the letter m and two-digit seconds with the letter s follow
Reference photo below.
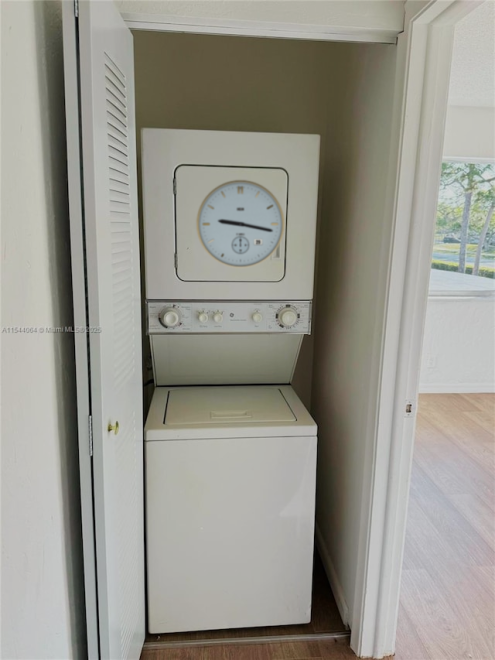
9h17
